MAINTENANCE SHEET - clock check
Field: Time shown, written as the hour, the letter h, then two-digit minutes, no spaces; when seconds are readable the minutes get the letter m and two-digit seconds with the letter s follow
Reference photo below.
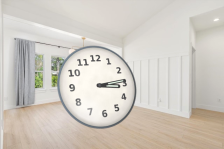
3h14
